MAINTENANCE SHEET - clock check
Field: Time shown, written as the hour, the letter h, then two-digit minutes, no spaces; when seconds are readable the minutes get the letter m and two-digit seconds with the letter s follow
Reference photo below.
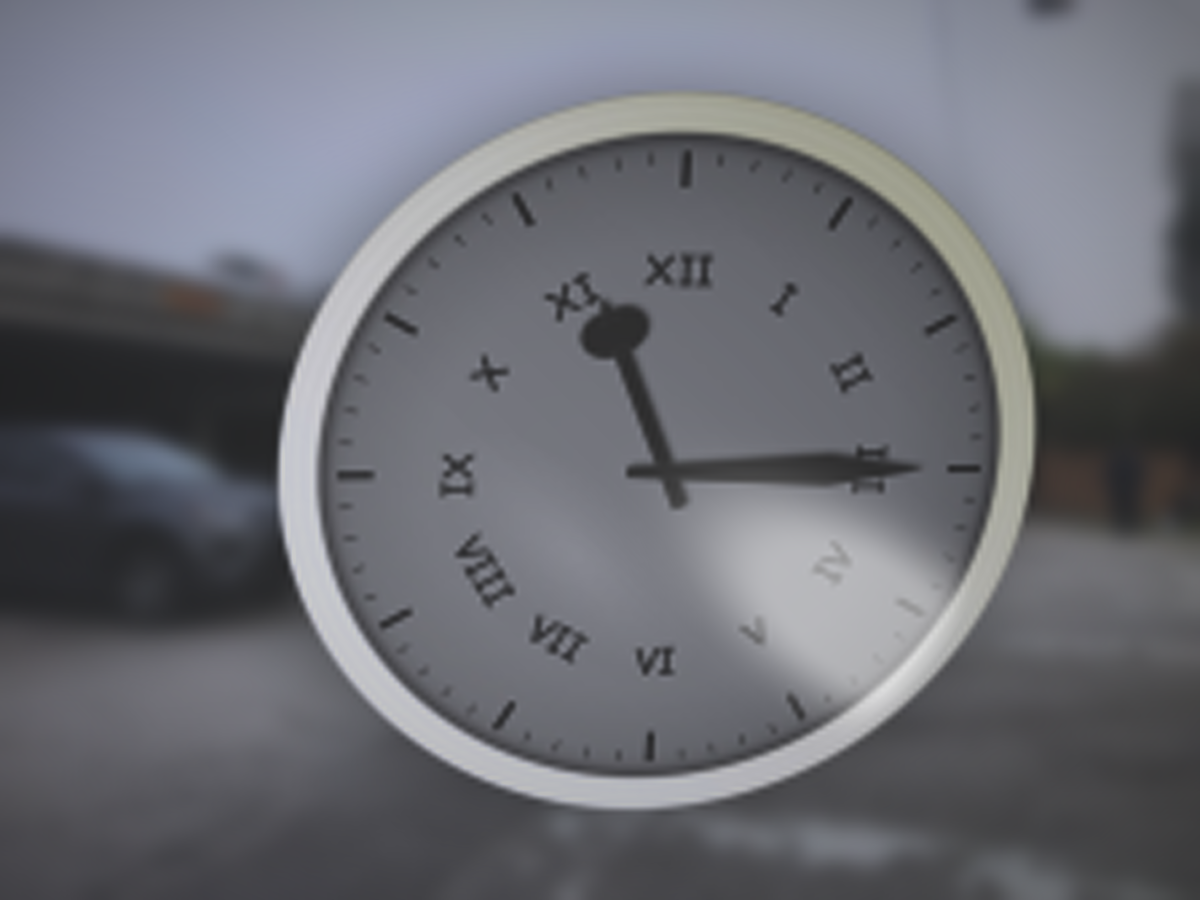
11h15
